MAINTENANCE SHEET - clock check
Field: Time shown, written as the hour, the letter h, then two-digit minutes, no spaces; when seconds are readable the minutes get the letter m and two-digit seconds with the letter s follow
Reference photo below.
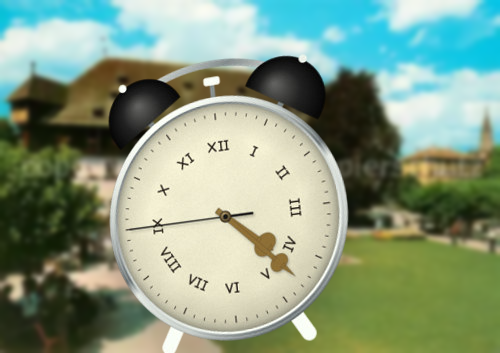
4h22m45s
